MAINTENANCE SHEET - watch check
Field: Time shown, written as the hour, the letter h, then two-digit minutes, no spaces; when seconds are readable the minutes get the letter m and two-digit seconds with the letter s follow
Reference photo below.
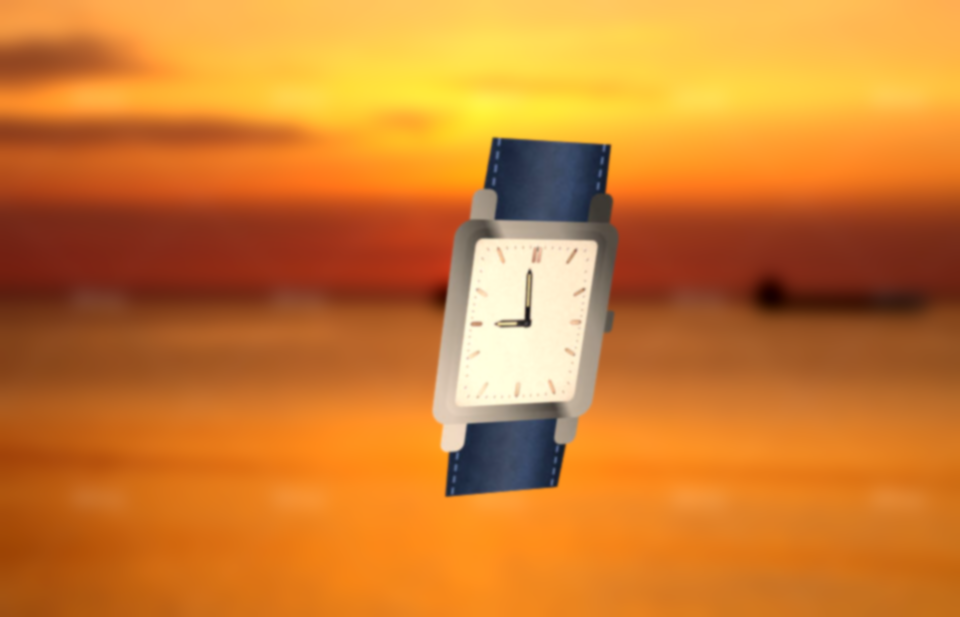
8h59
